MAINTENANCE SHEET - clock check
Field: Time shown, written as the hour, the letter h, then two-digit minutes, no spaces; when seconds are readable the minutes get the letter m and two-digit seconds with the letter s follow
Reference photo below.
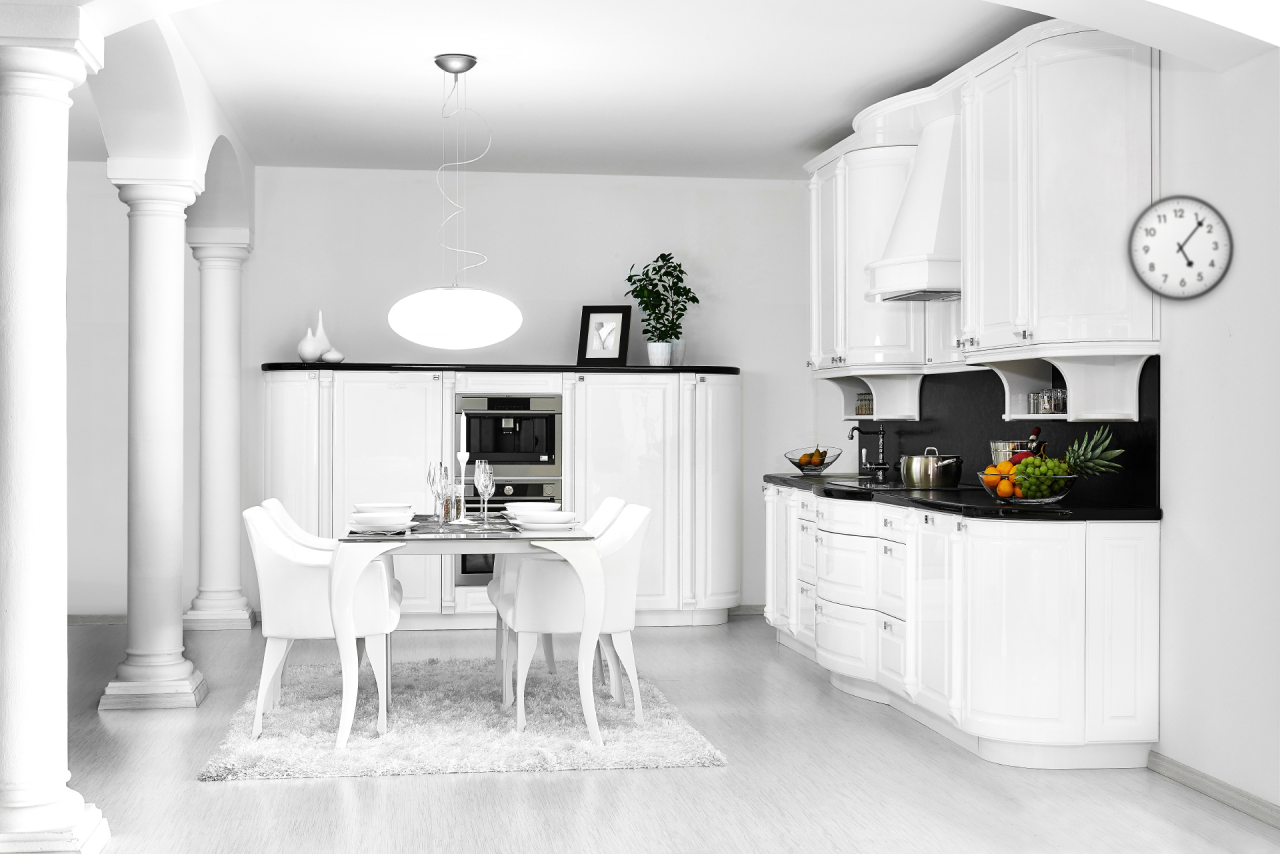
5h07
